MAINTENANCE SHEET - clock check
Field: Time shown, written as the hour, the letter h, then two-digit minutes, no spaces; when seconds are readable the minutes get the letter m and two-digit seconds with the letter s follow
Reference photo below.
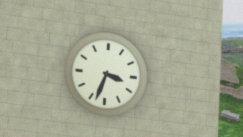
3h33
